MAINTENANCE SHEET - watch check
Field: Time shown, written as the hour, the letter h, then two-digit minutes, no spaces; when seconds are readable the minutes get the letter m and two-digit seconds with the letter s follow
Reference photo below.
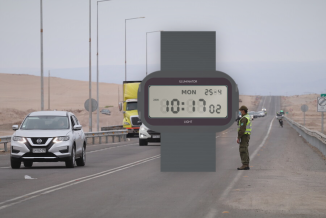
10h17m02s
